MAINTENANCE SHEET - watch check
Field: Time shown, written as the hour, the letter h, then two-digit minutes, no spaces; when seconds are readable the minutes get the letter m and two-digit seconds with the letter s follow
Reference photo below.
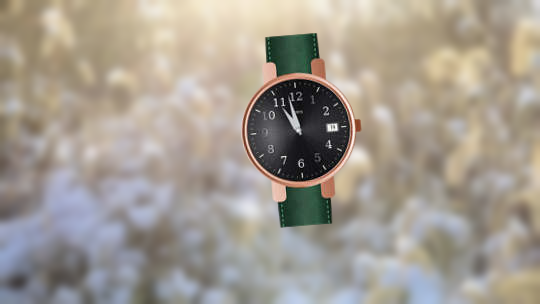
10h58
